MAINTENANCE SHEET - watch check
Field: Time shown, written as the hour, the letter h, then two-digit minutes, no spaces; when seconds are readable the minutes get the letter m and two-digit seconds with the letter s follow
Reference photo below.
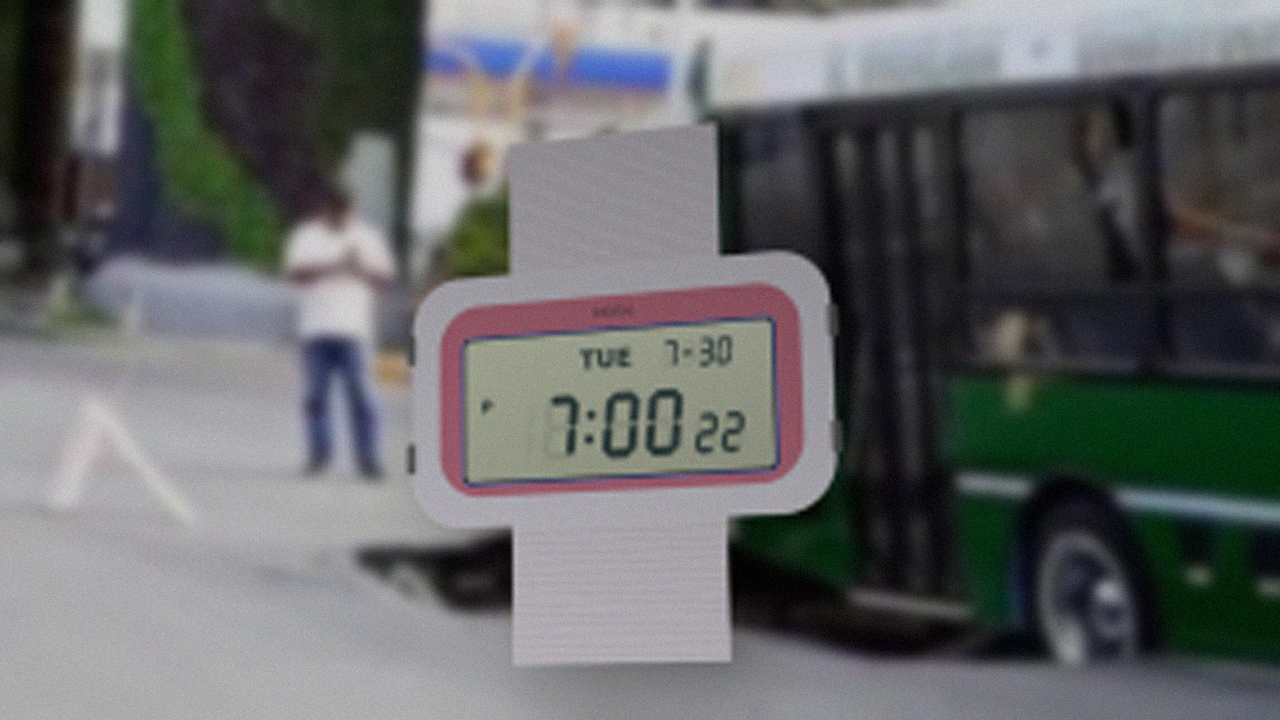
7h00m22s
